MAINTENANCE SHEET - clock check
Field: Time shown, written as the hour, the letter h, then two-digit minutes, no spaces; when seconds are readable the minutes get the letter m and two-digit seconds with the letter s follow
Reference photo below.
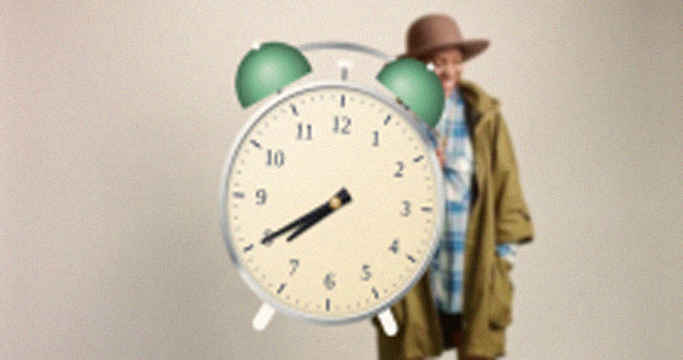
7h40
